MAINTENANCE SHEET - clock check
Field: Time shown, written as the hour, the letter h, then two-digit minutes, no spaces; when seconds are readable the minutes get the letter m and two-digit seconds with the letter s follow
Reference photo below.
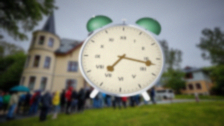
7h17
